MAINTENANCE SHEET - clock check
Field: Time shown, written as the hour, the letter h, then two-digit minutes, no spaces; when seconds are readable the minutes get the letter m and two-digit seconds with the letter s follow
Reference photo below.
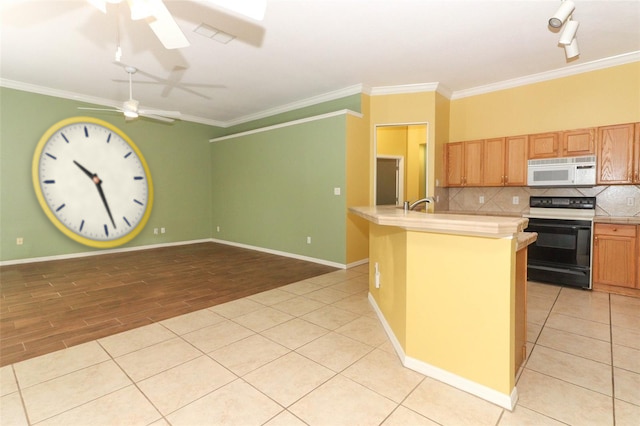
10h28
